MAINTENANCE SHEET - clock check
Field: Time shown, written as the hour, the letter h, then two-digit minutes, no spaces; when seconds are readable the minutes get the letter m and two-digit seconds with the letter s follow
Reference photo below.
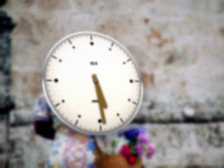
5h29
